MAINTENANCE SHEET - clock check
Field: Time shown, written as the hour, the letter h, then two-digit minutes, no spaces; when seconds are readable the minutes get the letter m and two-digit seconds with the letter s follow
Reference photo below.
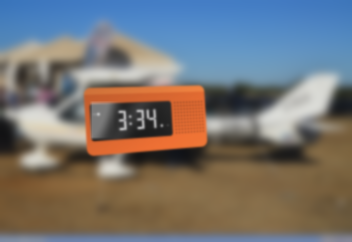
3h34
